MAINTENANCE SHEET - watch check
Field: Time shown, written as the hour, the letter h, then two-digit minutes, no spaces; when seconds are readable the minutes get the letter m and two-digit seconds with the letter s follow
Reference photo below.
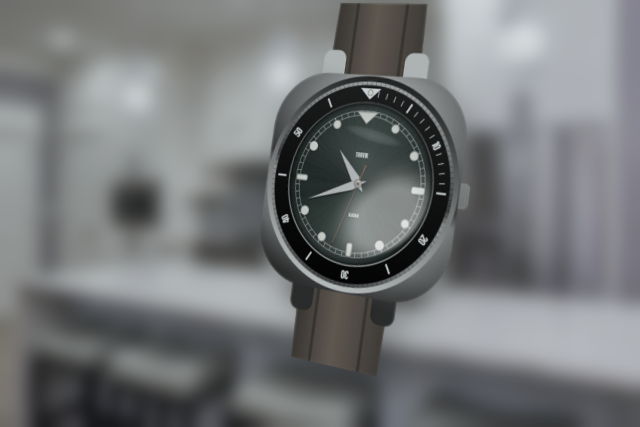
10h41m33s
